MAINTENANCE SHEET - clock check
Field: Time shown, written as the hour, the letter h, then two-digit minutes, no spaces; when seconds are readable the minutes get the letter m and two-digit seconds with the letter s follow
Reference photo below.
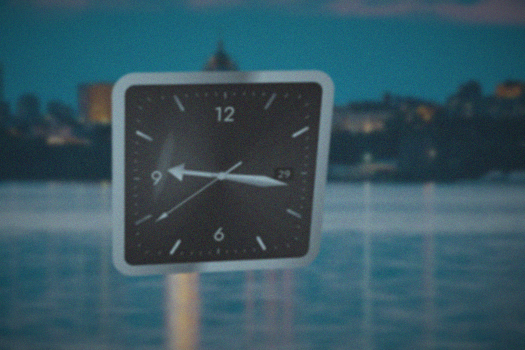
9h16m39s
